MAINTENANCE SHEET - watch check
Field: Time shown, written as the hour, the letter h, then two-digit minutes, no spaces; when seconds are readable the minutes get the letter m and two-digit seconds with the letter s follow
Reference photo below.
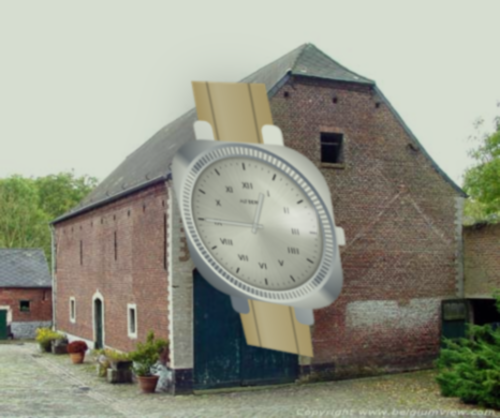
12h45
